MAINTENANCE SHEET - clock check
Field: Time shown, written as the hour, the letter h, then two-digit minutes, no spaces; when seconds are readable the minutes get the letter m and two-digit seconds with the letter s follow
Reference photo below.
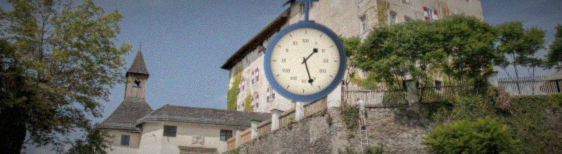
1h27
